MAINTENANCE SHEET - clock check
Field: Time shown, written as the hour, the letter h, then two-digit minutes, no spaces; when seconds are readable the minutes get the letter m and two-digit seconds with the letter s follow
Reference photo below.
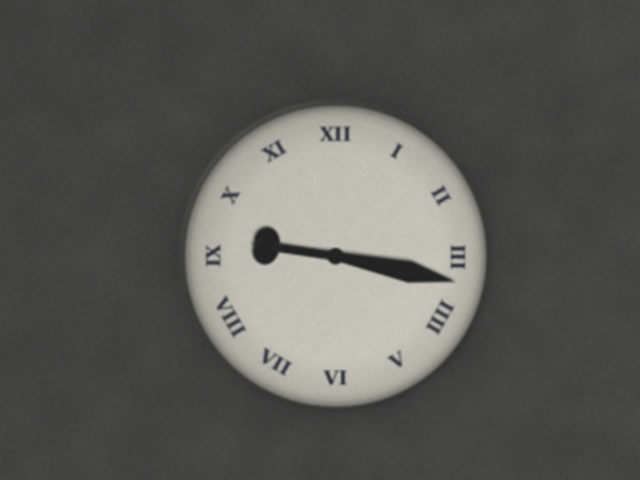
9h17
